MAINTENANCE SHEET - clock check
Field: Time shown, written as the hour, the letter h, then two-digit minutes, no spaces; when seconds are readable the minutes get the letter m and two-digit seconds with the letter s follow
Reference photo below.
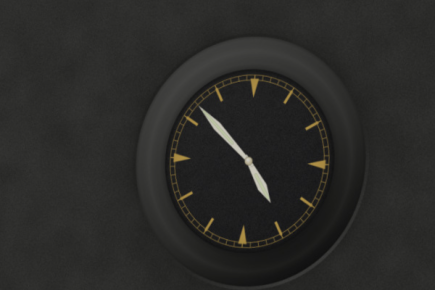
4h52
